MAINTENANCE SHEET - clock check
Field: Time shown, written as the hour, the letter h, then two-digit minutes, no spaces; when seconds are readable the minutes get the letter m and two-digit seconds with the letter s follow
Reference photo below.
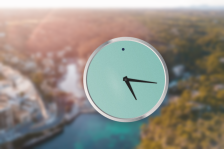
5h17
